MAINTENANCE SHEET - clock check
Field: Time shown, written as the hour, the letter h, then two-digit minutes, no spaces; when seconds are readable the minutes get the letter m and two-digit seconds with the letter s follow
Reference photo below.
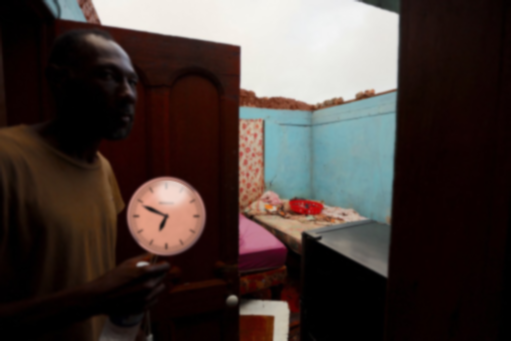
6h49
